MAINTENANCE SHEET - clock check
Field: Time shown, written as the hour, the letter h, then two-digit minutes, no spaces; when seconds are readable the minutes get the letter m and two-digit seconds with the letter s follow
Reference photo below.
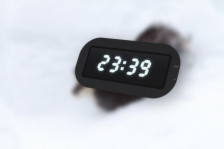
23h39
